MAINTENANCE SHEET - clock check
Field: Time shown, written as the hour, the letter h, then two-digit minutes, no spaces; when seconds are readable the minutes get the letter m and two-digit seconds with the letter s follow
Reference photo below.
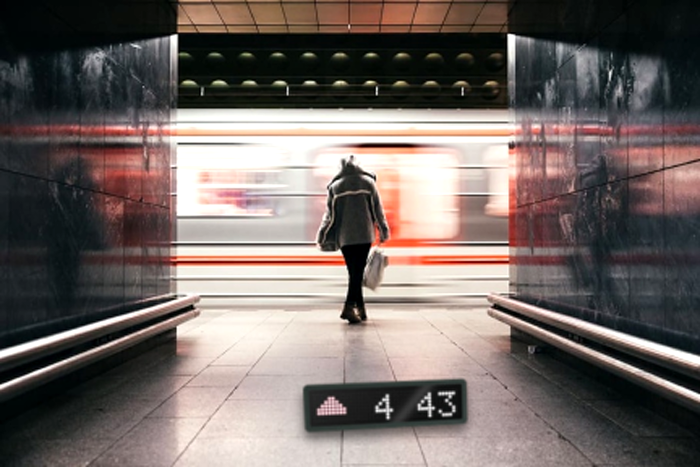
4h43
